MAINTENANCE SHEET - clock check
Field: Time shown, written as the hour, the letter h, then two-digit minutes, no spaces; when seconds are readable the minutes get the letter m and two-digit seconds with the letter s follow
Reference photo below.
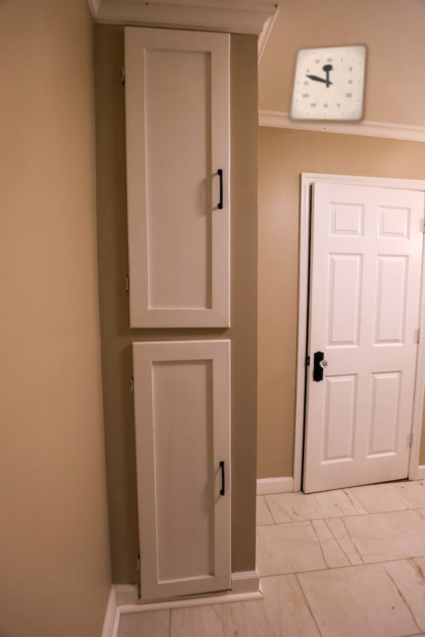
11h48
